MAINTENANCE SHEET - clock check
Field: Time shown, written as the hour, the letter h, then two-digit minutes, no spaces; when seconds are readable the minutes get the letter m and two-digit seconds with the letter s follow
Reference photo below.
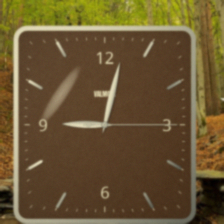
9h02m15s
